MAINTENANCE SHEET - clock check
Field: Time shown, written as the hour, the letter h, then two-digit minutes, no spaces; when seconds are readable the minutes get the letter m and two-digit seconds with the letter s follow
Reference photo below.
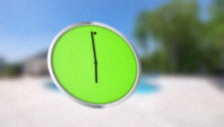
5h59
